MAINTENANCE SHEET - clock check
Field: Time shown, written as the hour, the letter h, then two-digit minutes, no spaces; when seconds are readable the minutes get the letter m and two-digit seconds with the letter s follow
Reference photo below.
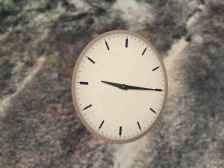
9h15
